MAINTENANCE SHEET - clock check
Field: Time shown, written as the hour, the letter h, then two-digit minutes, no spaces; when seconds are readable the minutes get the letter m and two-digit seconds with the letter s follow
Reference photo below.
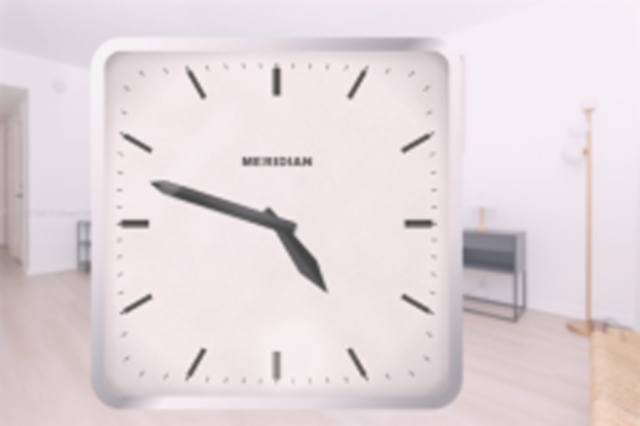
4h48
